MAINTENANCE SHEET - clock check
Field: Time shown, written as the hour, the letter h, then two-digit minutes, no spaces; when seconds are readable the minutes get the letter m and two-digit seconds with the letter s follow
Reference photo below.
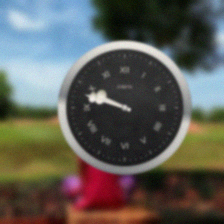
9h48
